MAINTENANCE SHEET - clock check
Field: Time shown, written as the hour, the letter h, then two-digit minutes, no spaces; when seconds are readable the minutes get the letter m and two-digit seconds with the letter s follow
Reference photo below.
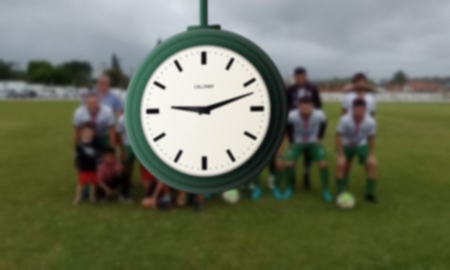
9h12
